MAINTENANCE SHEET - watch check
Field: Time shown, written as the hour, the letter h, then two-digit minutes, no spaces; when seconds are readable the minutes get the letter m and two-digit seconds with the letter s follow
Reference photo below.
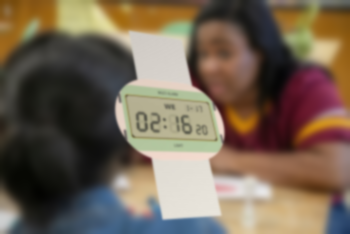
2h16
